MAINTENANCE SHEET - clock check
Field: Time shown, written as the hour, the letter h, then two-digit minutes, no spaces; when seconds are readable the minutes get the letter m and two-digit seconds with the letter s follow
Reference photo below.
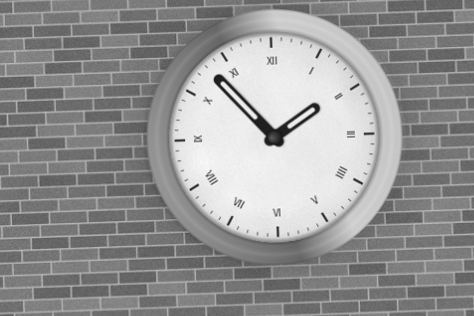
1h53
